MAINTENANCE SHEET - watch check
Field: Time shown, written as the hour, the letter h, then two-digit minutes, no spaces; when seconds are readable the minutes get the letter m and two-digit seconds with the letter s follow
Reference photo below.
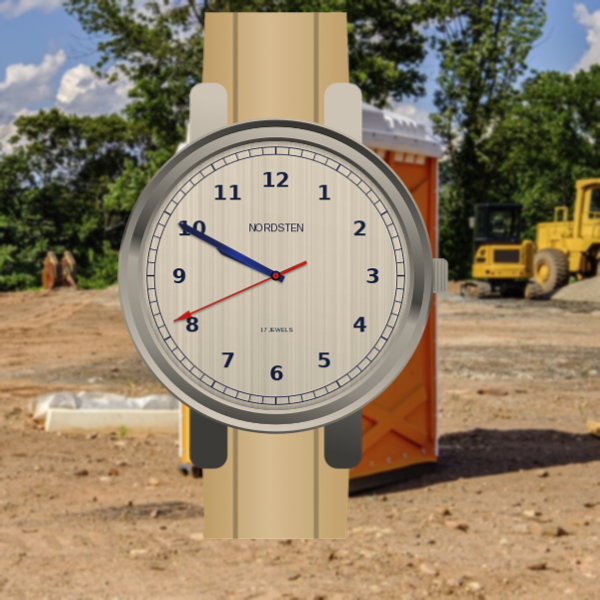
9h49m41s
